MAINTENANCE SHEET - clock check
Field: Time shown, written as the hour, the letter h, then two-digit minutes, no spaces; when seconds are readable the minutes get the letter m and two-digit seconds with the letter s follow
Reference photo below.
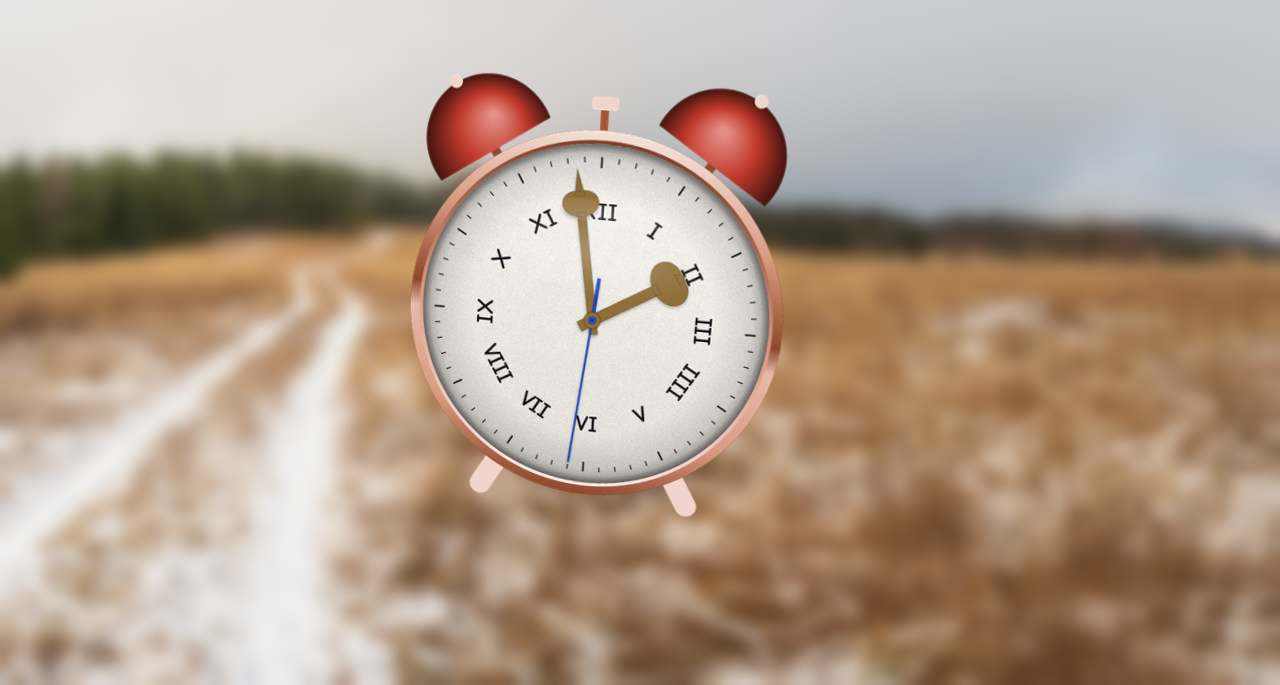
1h58m31s
